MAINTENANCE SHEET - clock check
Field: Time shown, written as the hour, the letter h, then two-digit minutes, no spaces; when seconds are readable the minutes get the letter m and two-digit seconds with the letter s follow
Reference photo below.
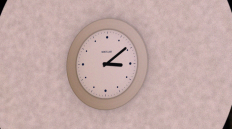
3h09
